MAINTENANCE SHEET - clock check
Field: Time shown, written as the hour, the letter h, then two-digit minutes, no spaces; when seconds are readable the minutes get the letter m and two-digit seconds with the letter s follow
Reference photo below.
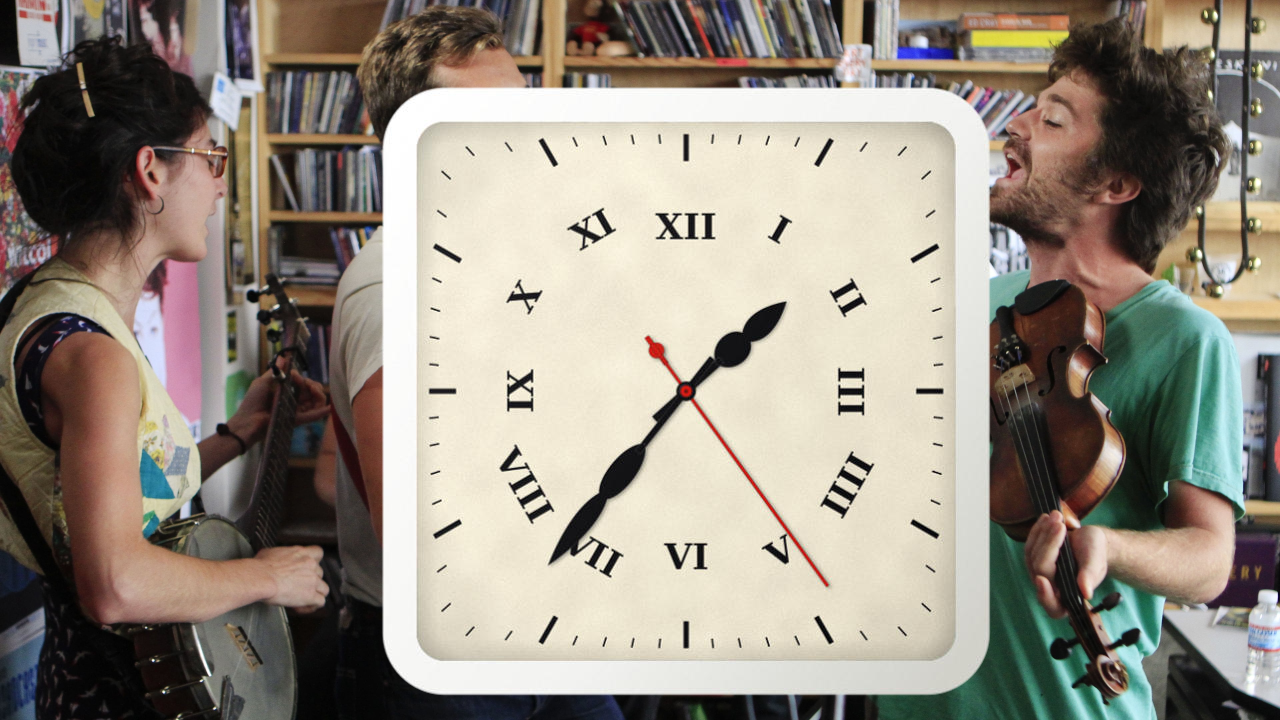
1h36m24s
